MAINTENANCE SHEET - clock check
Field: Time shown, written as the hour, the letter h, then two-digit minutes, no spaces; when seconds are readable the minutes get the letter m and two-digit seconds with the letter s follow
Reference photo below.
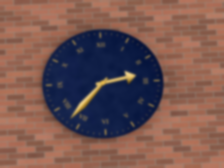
2h37
